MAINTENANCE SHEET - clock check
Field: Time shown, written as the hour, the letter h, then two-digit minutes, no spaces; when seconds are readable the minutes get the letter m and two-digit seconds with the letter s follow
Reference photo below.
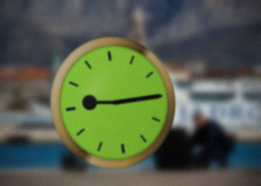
9h15
